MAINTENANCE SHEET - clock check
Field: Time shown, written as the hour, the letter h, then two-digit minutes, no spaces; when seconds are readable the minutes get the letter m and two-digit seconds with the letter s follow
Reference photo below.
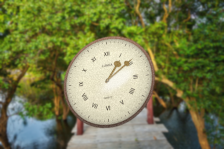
1h09
